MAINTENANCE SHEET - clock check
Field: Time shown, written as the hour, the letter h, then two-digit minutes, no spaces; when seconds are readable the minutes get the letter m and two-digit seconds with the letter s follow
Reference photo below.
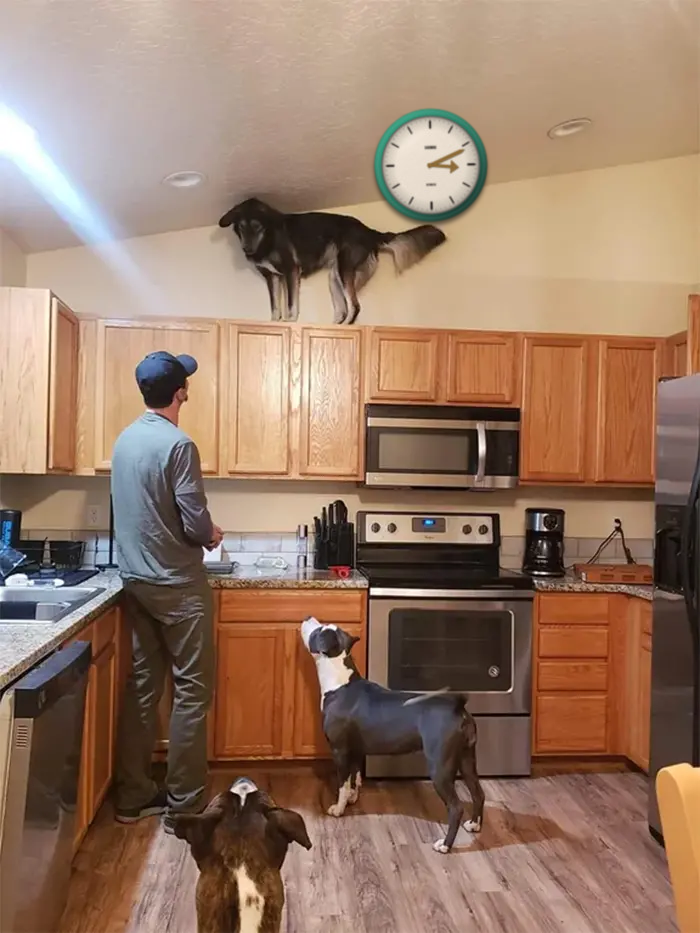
3h11
